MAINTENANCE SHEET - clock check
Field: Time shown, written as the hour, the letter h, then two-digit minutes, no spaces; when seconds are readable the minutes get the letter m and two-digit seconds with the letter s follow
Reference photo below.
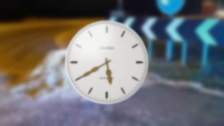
5h40
